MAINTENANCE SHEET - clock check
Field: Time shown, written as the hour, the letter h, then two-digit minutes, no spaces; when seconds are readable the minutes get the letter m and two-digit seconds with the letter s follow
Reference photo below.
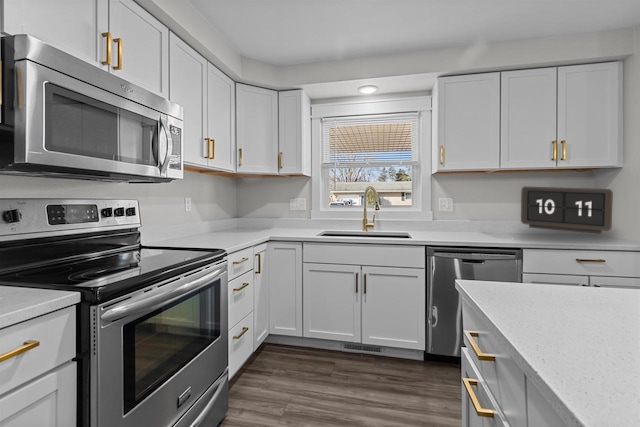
10h11
